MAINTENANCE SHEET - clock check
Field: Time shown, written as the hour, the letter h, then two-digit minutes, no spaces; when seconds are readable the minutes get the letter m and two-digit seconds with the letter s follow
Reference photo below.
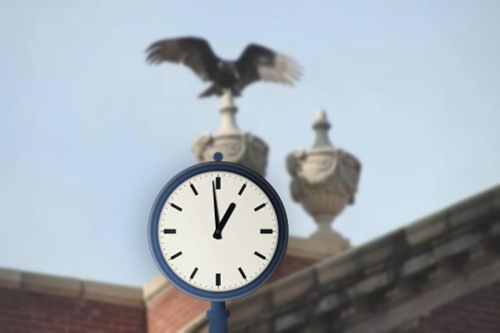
12h59
